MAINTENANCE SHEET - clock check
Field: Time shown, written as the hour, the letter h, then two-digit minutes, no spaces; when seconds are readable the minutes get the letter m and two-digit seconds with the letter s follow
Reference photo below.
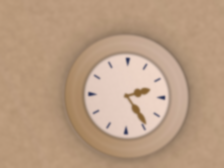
2h24
